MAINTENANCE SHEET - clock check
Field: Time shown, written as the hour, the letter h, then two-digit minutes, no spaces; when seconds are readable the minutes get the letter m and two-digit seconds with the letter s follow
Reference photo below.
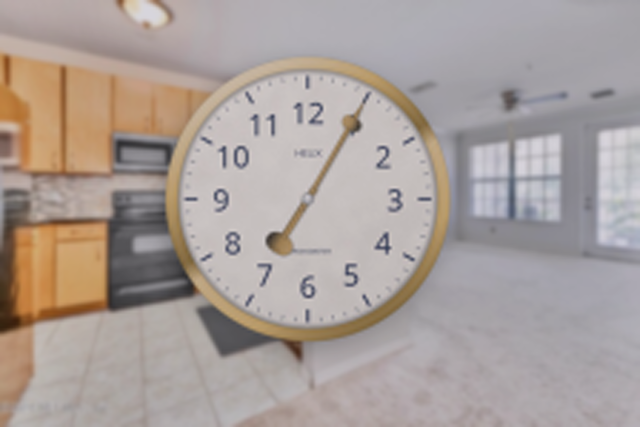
7h05
